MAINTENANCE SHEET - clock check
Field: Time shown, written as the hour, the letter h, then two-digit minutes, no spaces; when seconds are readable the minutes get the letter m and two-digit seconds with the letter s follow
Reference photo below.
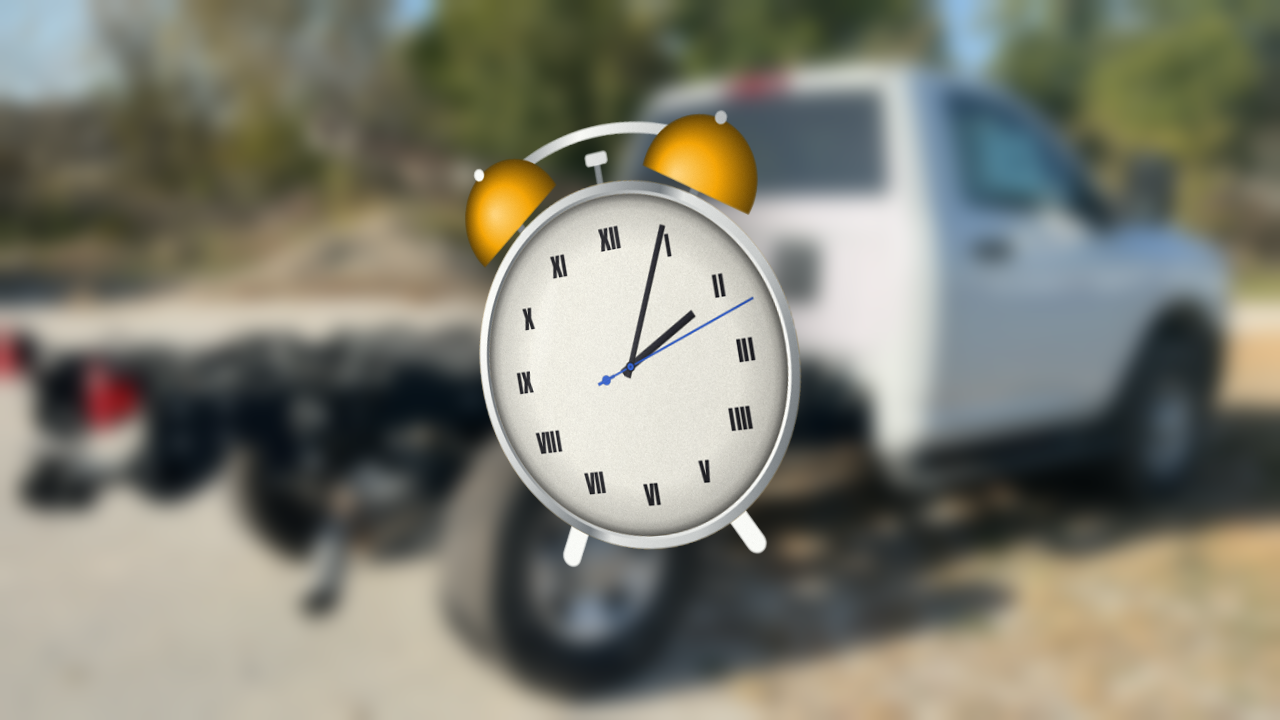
2h04m12s
